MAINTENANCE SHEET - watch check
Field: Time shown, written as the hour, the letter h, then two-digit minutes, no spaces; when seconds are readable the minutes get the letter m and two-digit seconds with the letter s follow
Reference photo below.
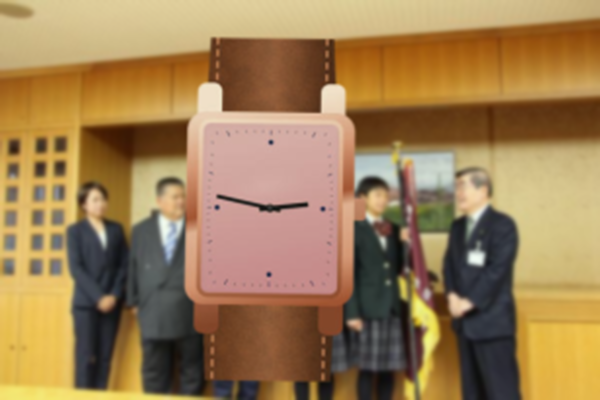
2h47
